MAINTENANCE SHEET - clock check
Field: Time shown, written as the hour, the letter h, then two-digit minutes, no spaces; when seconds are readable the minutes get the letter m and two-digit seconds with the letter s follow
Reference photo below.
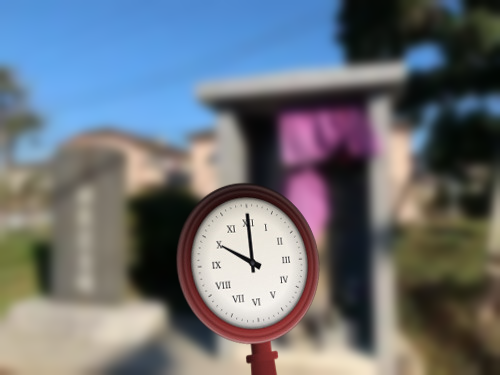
10h00
